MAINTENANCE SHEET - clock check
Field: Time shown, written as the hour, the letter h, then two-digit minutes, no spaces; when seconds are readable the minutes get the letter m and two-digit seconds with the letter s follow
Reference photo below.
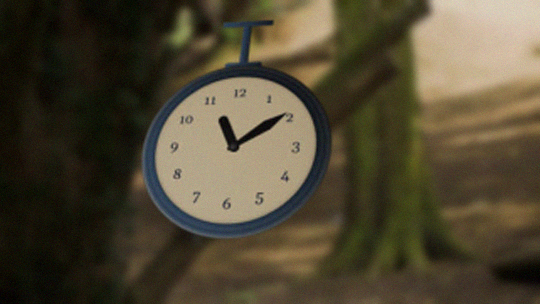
11h09
